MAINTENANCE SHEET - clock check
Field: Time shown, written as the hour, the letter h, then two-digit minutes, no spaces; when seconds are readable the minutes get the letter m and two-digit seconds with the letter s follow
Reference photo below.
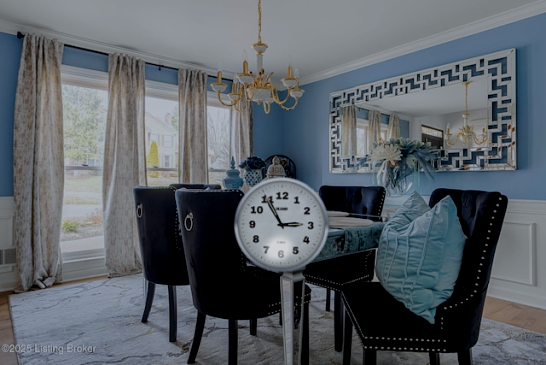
2h55
